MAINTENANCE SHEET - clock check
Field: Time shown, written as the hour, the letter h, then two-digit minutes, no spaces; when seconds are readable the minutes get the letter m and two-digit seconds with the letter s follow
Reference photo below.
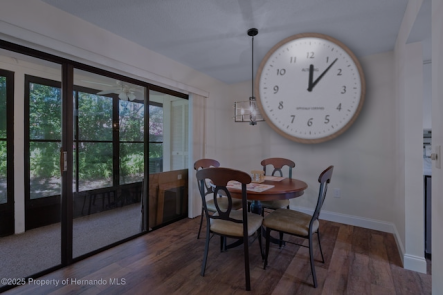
12h07
